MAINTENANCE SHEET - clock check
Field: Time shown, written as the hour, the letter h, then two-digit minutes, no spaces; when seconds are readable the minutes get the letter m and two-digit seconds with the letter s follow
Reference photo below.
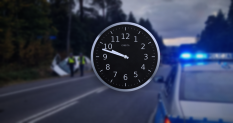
9h48
